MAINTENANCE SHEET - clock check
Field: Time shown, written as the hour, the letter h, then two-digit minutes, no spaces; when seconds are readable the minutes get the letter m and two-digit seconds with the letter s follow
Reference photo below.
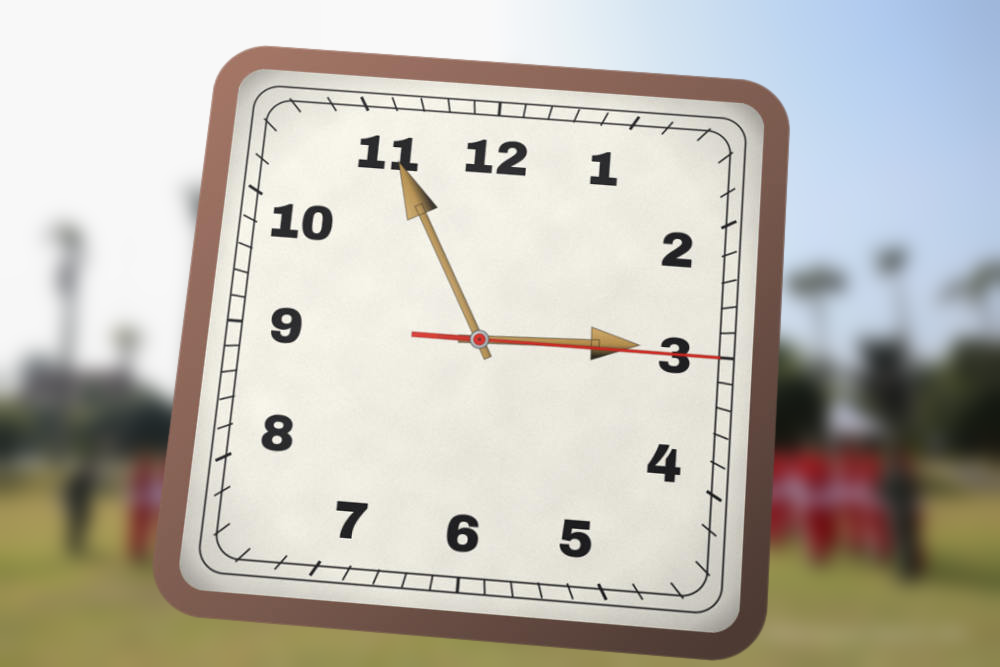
2h55m15s
